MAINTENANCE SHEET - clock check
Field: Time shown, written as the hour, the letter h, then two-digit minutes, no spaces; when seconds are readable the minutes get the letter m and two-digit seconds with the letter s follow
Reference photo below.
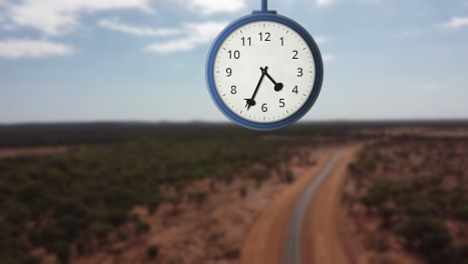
4h34
